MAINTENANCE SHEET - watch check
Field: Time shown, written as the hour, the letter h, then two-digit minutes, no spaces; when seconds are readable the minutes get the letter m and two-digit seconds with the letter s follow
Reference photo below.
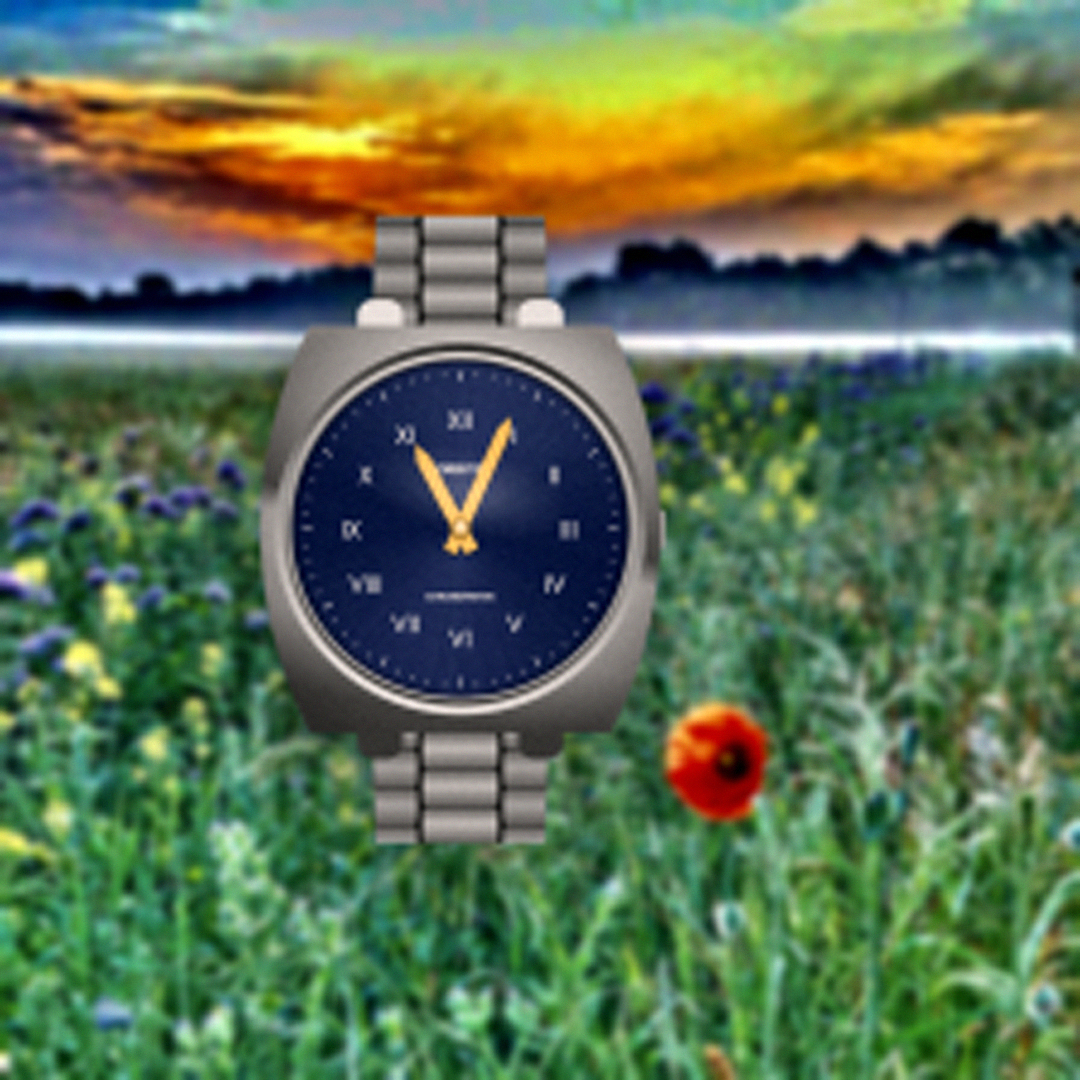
11h04
